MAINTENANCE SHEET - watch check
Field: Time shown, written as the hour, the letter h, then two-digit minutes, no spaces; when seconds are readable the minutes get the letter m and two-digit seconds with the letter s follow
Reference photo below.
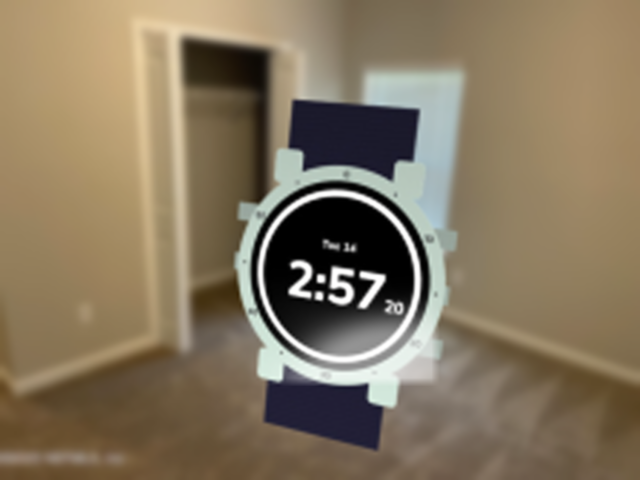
2h57
